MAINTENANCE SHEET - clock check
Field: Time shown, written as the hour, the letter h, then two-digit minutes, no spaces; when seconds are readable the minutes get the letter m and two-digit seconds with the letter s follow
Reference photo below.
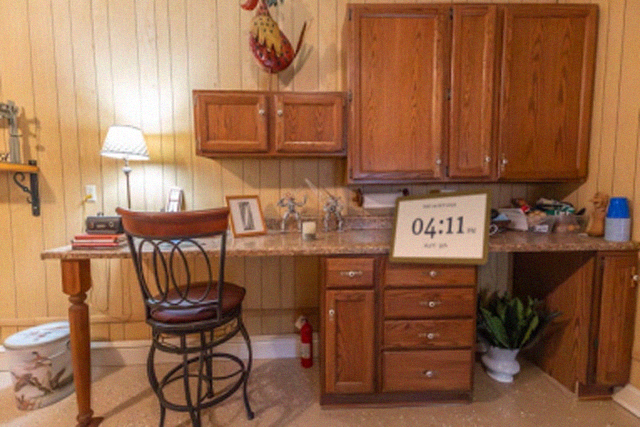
4h11
